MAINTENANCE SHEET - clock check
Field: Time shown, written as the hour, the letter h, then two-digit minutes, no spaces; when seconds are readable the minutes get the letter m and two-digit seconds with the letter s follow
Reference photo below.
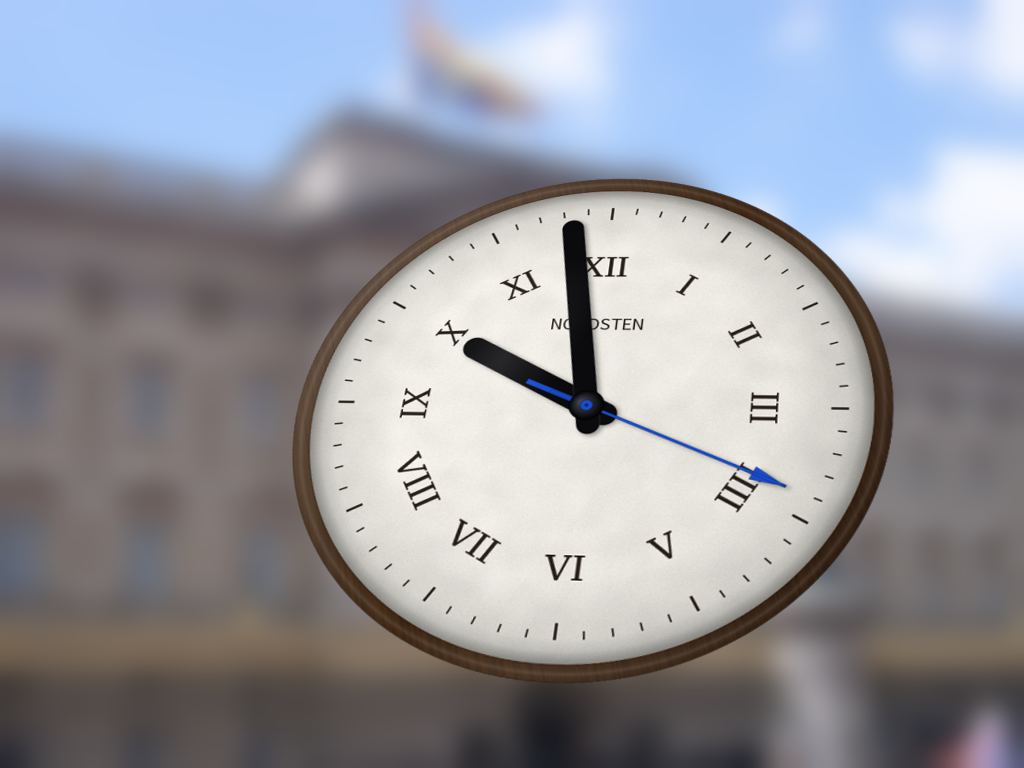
9h58m19s
